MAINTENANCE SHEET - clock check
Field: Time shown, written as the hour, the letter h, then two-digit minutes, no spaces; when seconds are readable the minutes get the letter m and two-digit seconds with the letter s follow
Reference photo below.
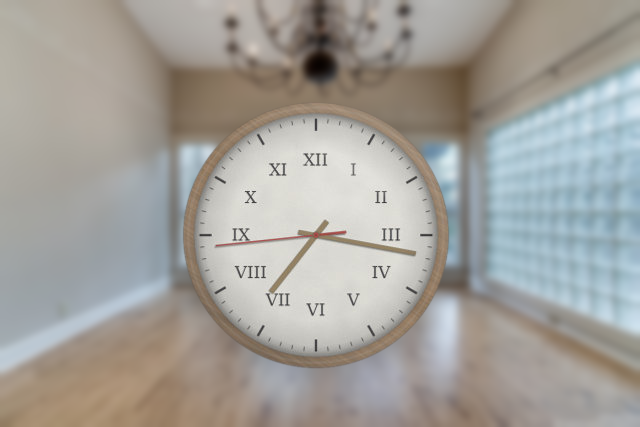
7h16m44s
